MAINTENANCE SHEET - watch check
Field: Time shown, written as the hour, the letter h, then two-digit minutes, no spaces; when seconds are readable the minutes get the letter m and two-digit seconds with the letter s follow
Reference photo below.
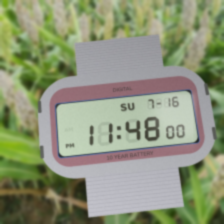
11h48m00s
